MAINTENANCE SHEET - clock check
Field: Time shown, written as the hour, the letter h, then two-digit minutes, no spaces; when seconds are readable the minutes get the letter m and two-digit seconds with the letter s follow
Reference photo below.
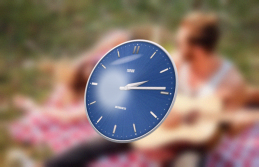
2h14
